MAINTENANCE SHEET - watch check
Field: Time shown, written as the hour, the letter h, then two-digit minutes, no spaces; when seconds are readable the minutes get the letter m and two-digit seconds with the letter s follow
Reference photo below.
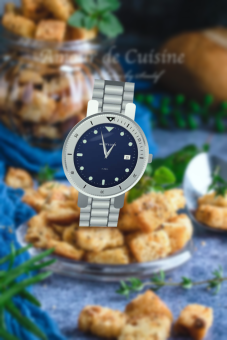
12h57
